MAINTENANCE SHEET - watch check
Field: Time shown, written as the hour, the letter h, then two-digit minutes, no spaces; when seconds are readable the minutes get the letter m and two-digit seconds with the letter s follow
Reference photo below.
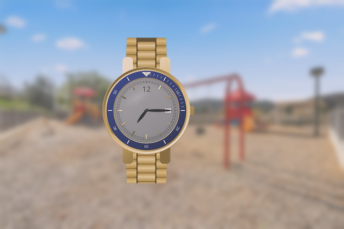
7h15
